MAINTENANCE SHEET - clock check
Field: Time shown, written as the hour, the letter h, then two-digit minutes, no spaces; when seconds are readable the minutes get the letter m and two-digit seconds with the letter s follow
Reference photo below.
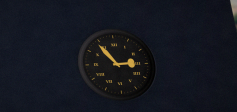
2h54
